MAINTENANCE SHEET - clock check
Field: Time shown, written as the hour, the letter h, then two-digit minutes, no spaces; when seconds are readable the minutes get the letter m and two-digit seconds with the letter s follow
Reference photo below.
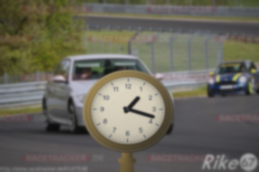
1h18
